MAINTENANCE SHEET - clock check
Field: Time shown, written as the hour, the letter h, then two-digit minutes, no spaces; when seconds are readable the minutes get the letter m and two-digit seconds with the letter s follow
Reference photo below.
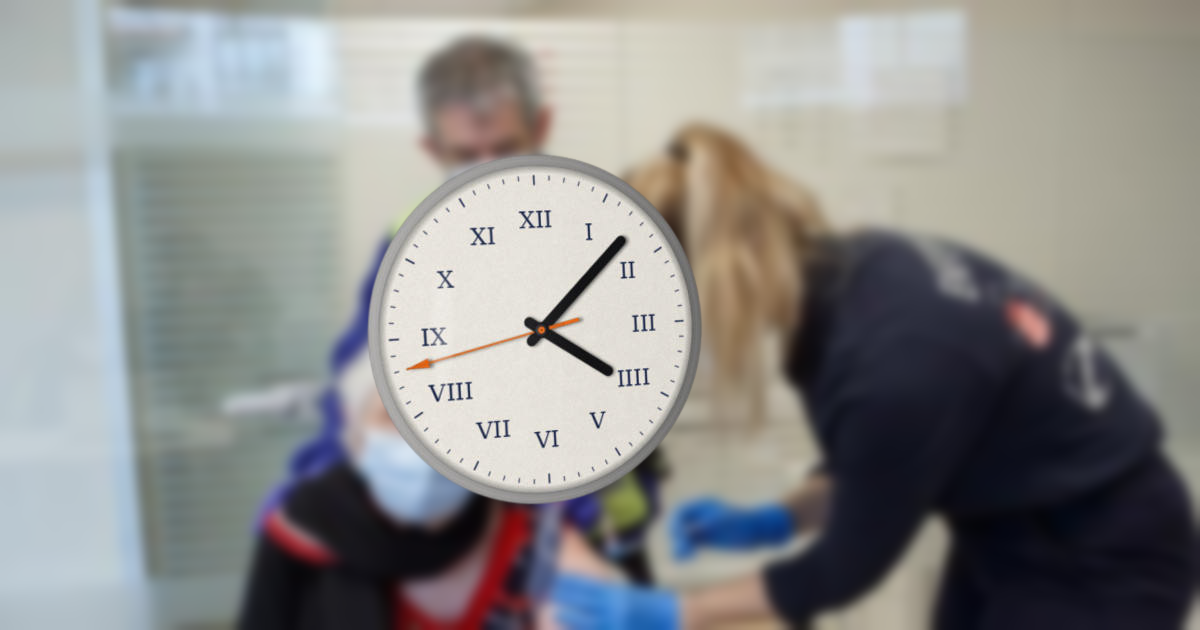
4h07m43s
